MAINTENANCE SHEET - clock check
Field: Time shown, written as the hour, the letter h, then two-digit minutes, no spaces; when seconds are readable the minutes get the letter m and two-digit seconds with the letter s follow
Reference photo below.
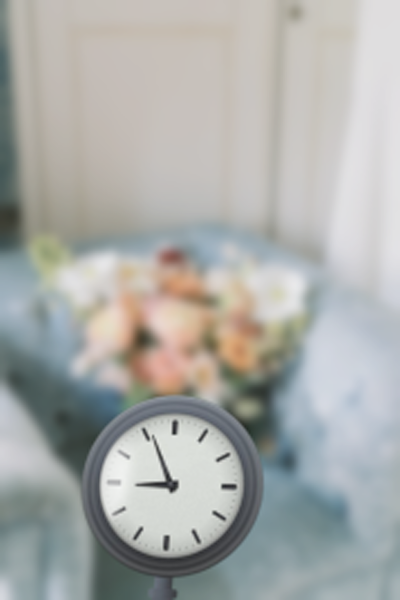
8h56
